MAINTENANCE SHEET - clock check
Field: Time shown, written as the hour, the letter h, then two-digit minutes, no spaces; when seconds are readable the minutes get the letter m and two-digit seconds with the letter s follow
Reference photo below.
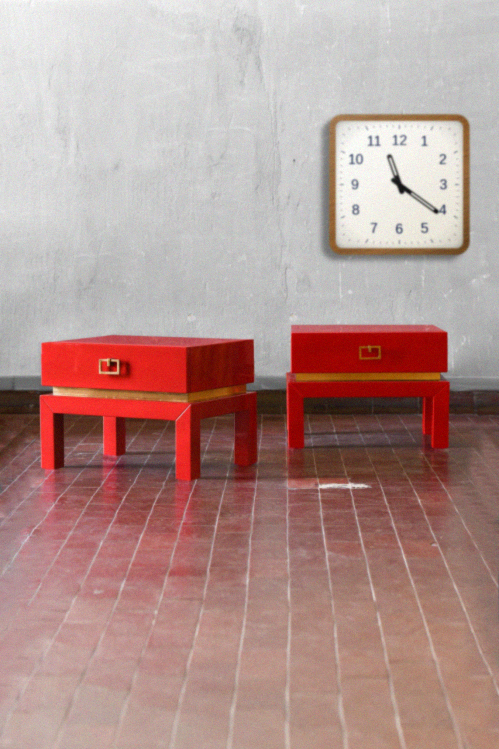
11h21
